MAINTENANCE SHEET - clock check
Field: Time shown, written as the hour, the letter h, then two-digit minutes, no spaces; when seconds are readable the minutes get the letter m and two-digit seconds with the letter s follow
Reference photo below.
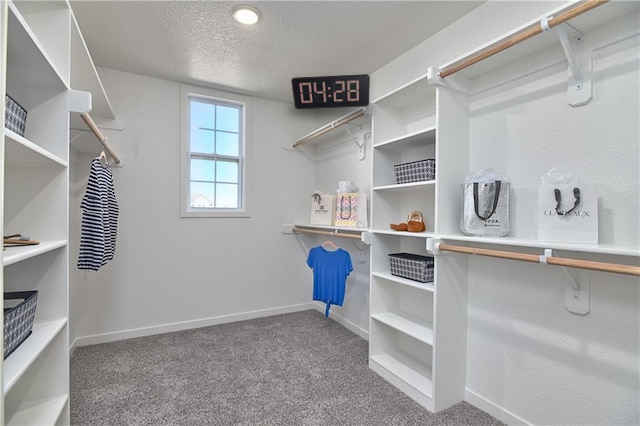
4h28
